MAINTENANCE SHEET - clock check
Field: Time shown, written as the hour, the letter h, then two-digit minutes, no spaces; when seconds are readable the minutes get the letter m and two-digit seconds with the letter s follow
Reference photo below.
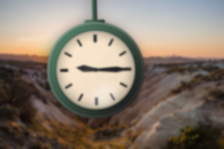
9h15
